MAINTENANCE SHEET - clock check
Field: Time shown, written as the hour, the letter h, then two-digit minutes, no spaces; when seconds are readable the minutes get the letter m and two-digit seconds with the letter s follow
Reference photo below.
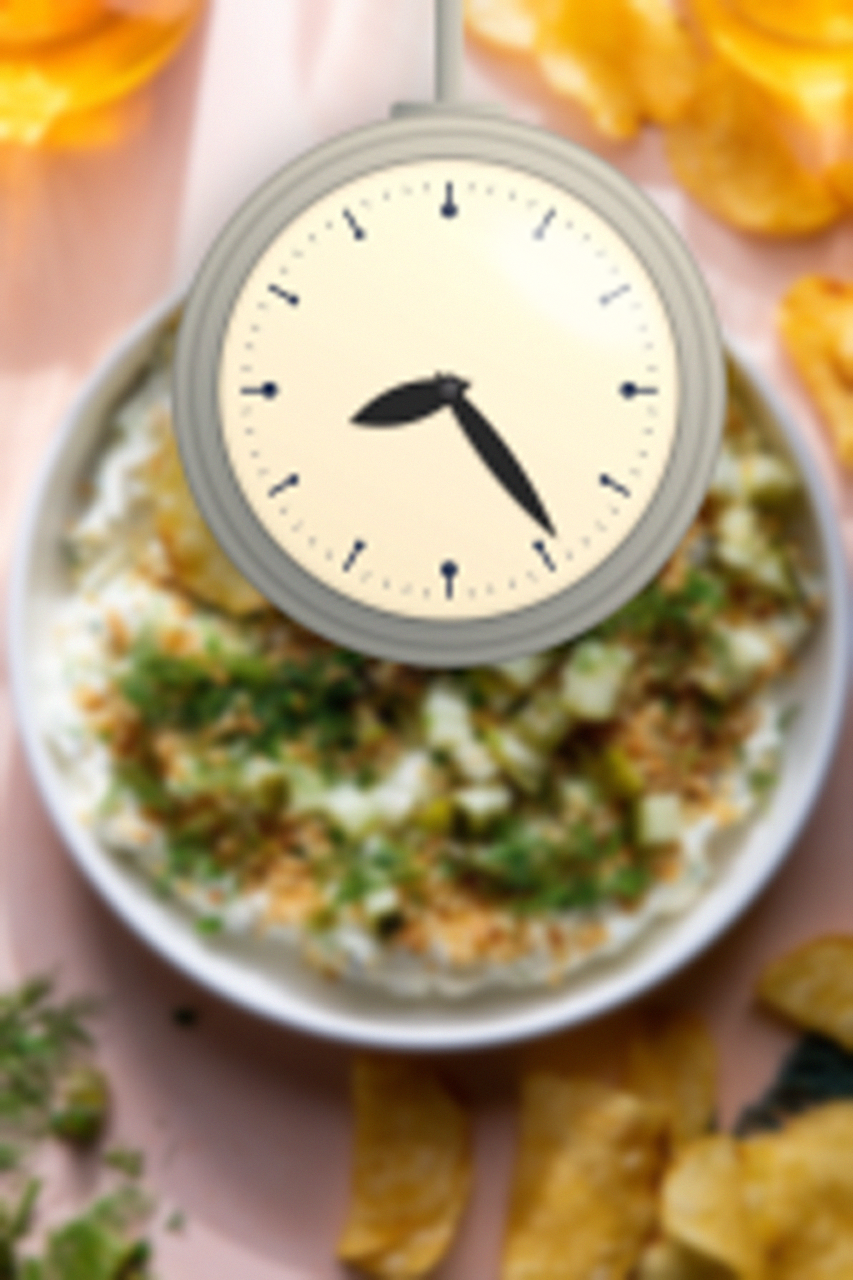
8h24
